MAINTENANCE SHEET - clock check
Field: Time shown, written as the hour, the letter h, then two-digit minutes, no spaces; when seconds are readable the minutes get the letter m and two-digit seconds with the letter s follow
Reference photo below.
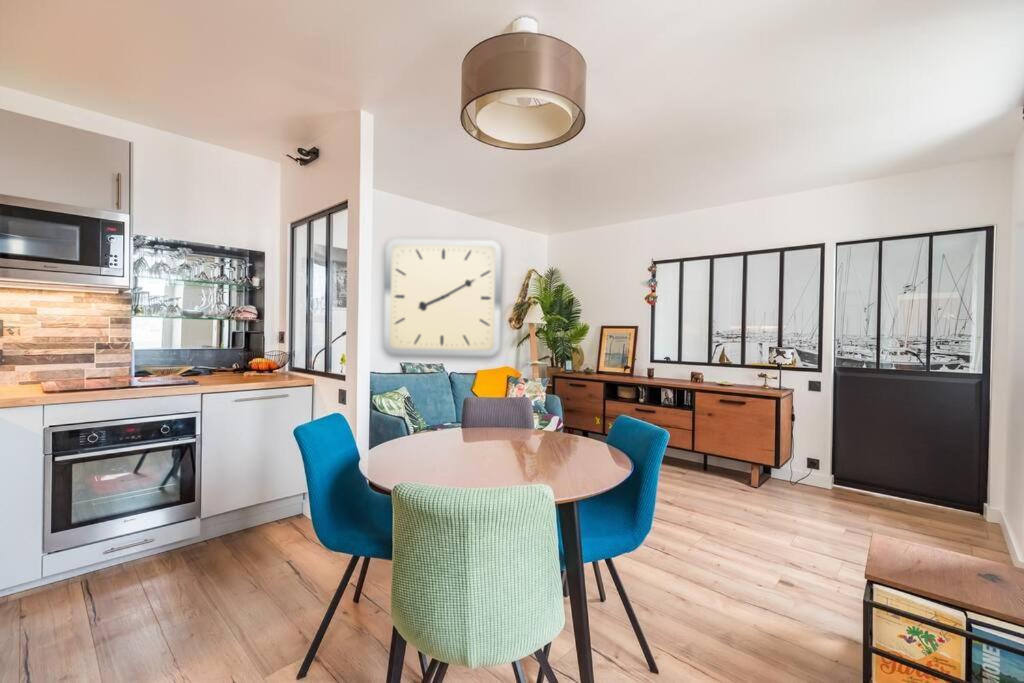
8h10
